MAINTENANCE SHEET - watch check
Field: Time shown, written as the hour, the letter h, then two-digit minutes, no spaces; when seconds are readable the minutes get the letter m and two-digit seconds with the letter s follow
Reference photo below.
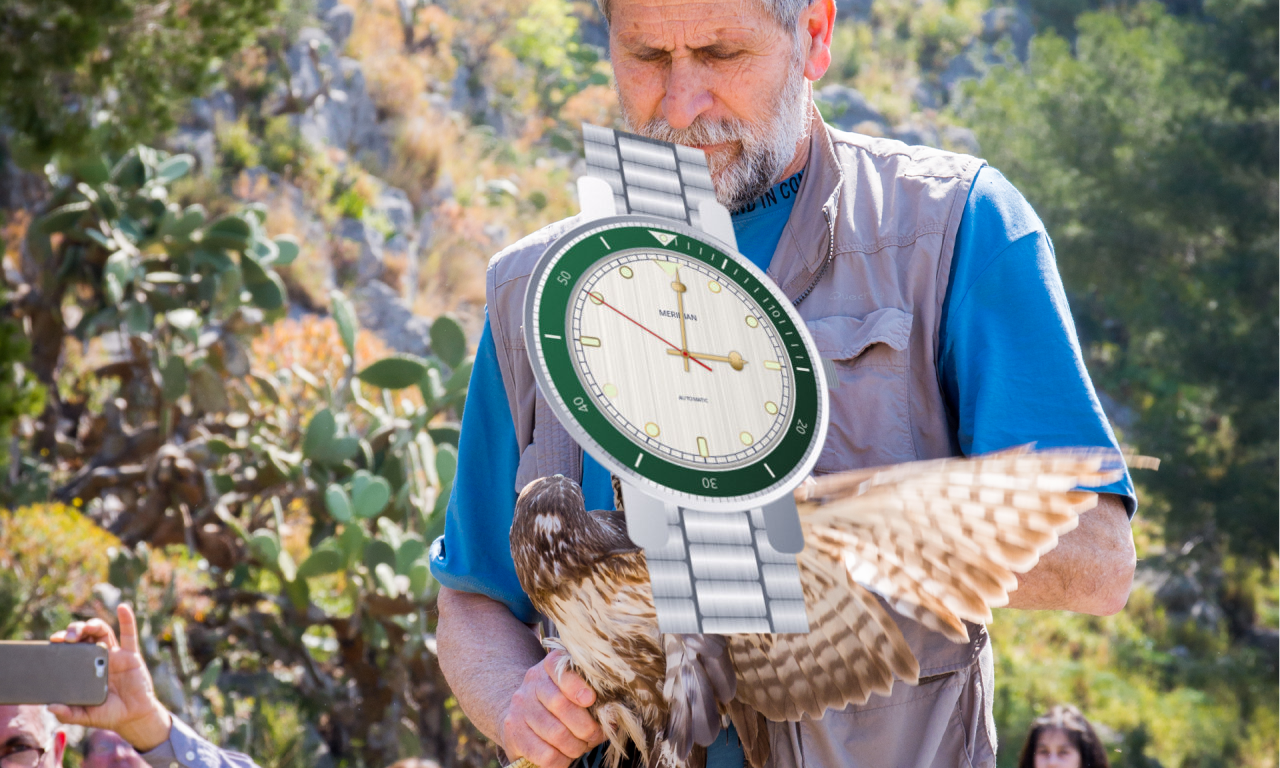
3h00m50s
